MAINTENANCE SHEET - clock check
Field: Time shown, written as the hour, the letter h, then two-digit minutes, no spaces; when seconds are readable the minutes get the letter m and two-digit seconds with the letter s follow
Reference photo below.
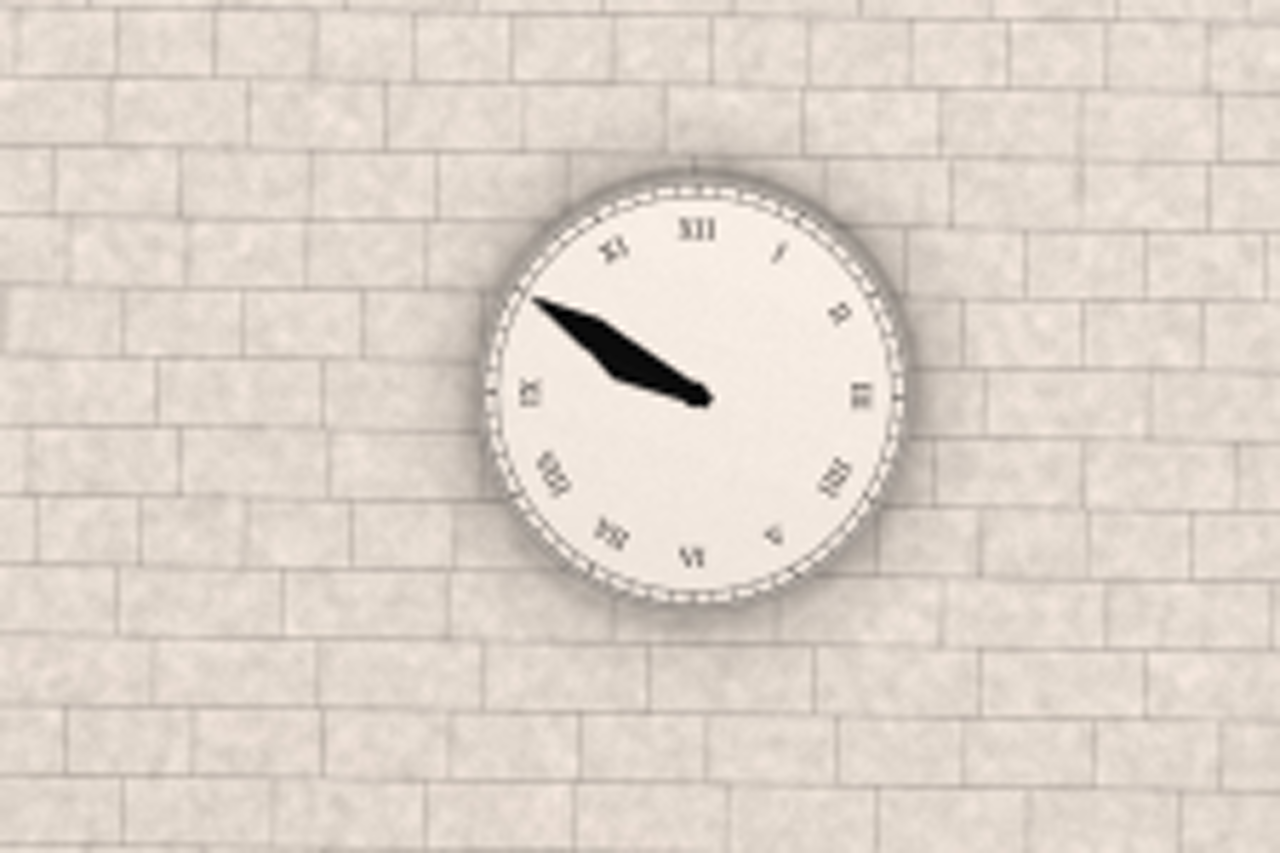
9h50
